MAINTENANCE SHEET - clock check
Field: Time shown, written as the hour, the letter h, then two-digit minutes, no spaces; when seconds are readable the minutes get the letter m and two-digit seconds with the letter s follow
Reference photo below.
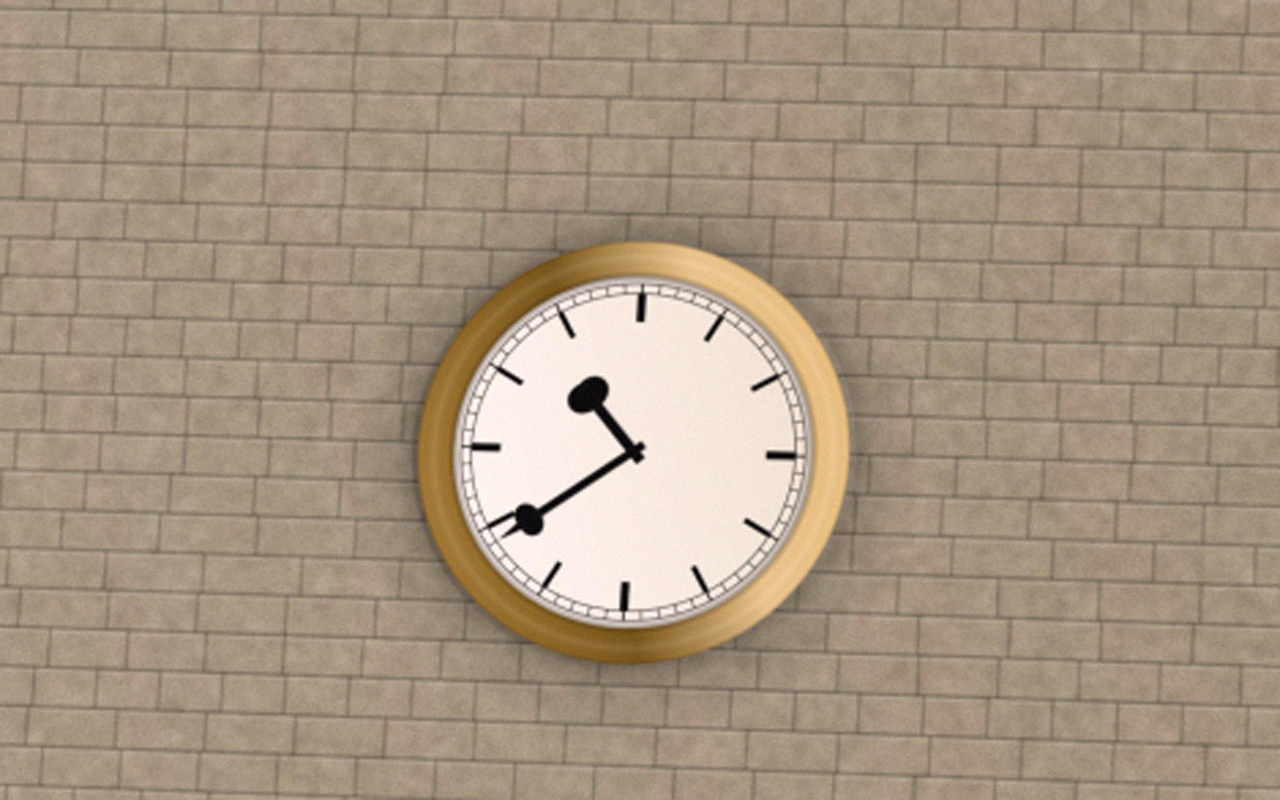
10h39
